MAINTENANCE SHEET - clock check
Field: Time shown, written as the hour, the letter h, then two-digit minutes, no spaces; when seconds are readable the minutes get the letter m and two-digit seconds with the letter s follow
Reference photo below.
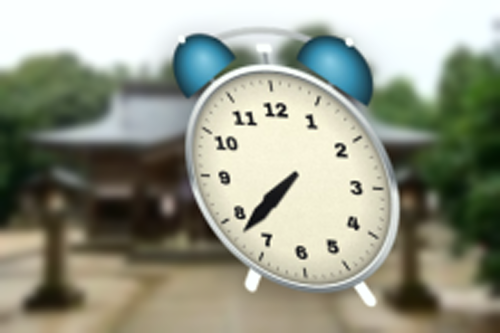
7h38
